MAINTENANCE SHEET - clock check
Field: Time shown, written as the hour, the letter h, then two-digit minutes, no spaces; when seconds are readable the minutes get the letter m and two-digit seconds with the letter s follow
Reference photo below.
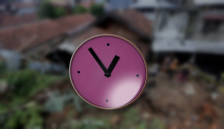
12h54
